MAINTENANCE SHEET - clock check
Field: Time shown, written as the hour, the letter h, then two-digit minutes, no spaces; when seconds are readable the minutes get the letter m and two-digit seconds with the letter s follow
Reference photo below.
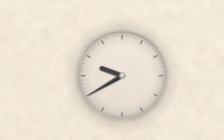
9h40
